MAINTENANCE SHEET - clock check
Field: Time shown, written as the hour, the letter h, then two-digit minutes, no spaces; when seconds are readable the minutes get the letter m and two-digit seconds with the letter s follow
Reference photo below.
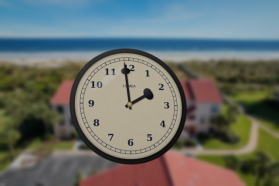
1h59
